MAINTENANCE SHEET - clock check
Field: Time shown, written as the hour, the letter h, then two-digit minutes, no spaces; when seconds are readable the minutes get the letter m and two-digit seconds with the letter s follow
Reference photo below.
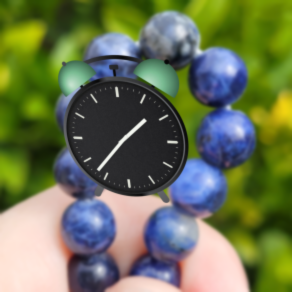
1h37
